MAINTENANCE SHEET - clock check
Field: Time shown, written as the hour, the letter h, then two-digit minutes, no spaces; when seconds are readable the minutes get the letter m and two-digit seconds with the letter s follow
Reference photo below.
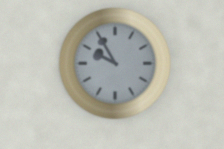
9h55
